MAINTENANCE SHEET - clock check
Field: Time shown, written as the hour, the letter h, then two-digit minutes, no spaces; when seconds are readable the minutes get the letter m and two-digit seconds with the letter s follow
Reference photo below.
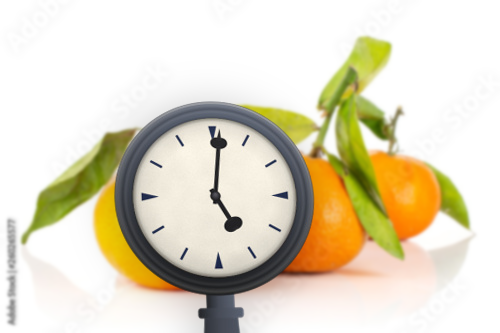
5h01
